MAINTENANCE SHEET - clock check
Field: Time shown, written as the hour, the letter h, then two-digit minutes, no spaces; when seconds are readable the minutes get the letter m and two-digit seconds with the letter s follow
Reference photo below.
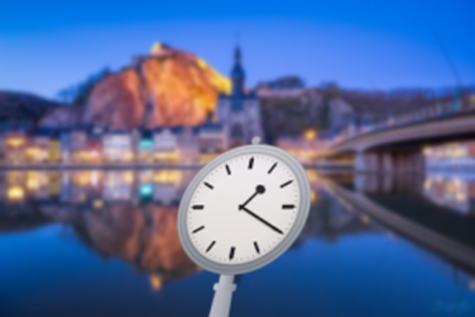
1h20
